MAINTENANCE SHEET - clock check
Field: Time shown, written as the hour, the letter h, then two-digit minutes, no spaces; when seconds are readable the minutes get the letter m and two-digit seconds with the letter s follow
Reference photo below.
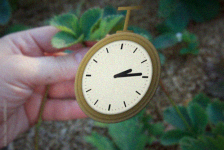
2h14
